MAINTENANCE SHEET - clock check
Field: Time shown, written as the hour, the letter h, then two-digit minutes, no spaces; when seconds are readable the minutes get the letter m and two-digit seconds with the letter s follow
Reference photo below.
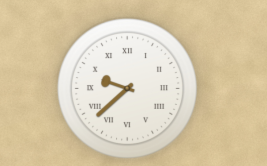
9h38
